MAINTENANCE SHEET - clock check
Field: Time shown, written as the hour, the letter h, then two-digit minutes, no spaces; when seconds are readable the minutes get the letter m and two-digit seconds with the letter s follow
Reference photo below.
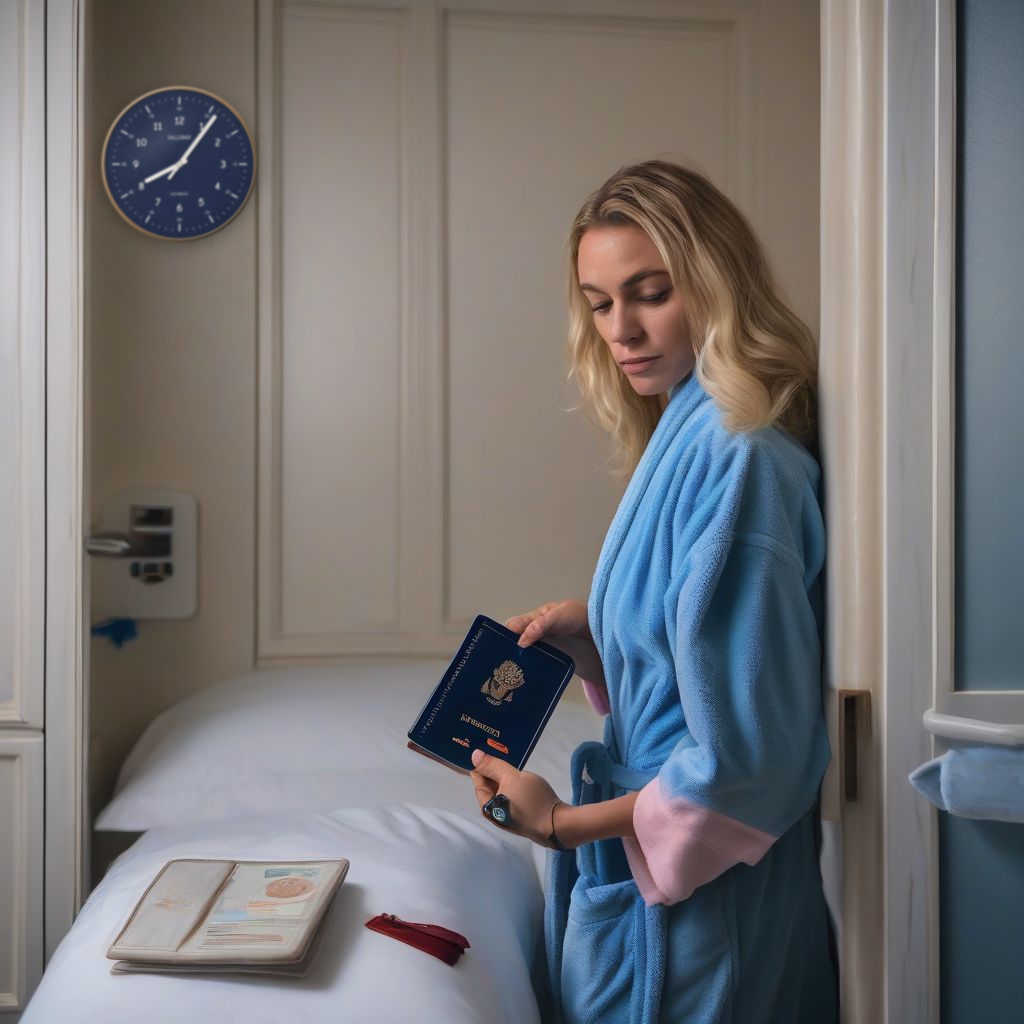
8h06m06s
